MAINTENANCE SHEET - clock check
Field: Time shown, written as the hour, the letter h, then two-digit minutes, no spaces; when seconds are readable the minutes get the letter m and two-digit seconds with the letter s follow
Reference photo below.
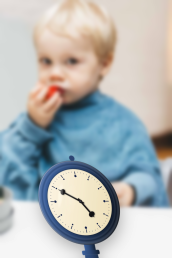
4h50
